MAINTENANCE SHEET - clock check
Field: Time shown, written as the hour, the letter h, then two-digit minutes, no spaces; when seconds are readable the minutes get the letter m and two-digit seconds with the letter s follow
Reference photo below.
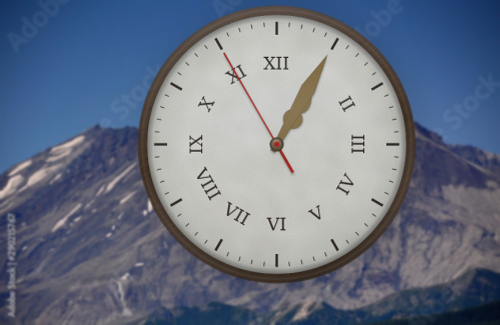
1h04m55s
